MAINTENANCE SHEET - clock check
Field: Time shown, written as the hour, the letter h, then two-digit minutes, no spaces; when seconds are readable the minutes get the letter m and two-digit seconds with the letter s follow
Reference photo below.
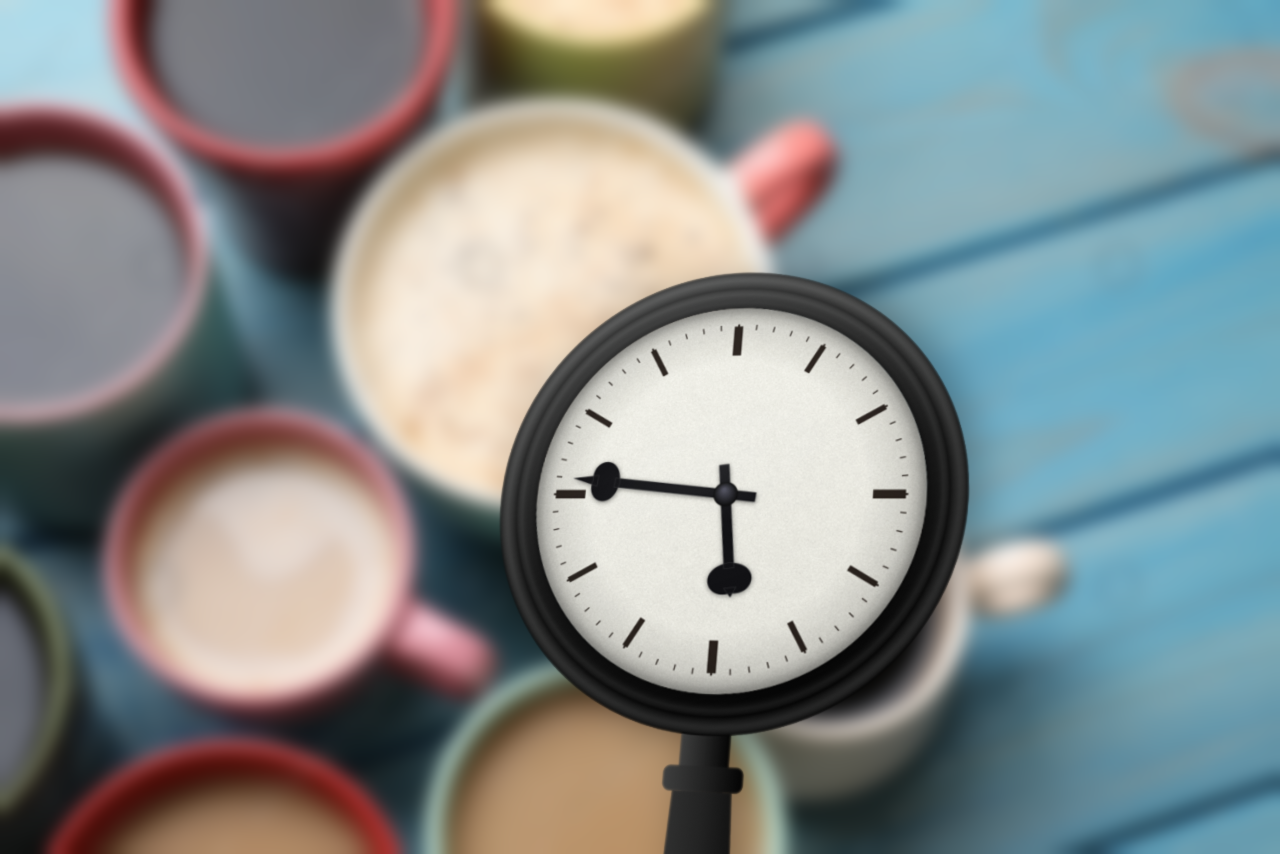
5h46
